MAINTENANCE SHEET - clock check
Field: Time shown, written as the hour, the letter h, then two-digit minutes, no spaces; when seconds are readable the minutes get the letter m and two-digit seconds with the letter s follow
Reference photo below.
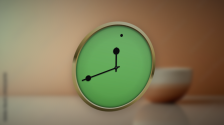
11h41
